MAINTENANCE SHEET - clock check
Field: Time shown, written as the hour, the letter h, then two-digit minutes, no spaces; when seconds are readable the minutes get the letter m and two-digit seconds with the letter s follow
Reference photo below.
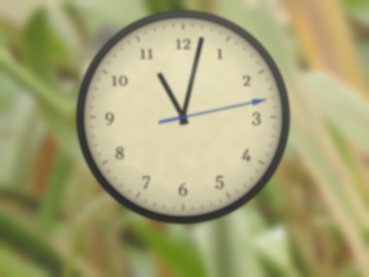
11h02m13s
